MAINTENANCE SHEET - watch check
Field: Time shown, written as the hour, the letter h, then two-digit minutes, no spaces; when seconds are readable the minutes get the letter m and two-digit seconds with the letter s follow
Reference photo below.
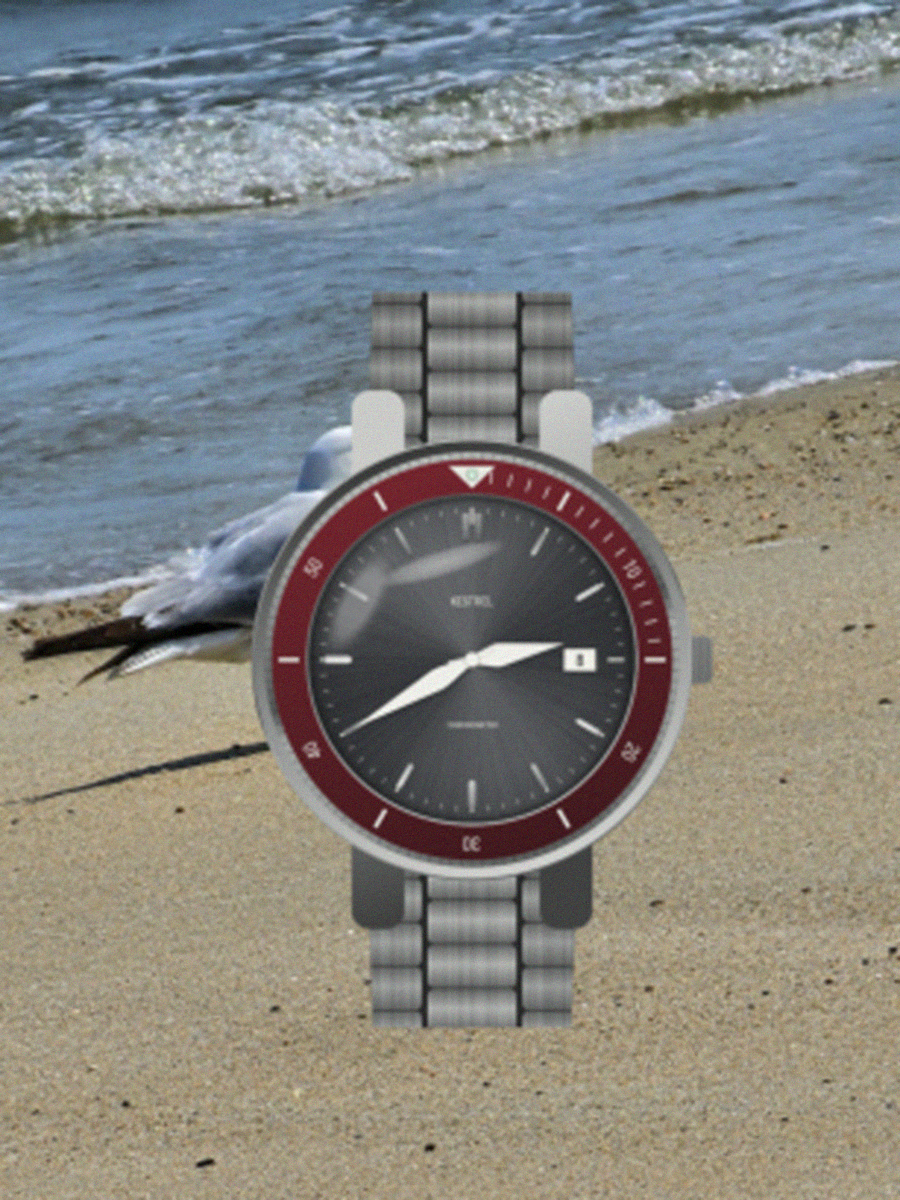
2h40
